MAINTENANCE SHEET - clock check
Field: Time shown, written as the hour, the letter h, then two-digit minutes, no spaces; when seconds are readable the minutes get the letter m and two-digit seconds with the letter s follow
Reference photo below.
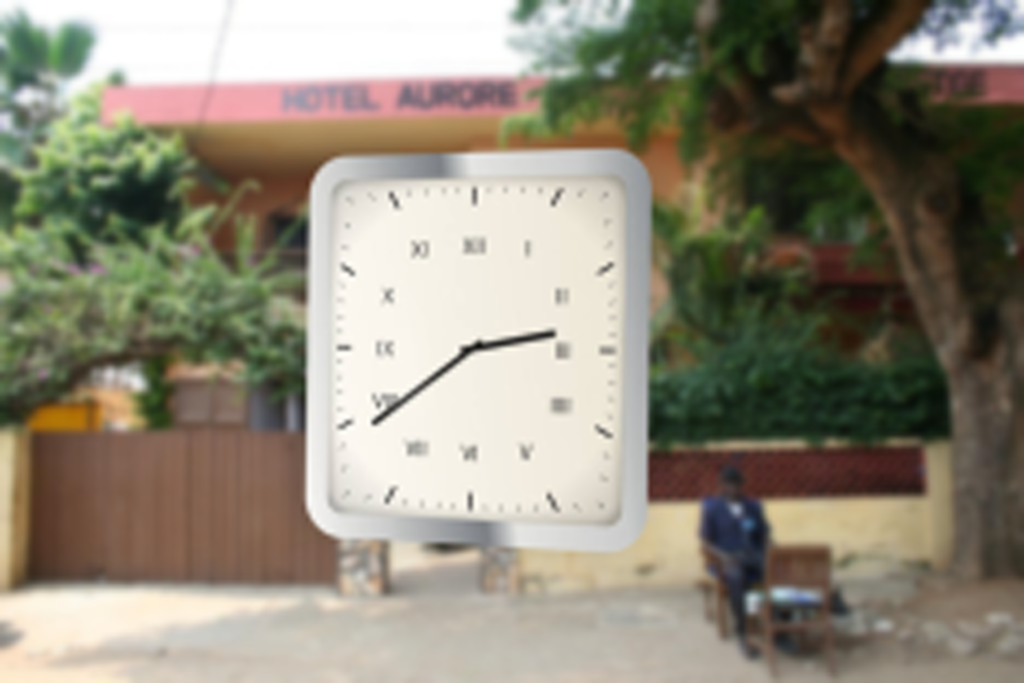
2h39
